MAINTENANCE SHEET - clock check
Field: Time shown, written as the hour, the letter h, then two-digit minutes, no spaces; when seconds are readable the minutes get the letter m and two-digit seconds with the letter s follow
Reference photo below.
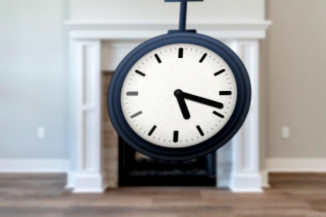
5h18
